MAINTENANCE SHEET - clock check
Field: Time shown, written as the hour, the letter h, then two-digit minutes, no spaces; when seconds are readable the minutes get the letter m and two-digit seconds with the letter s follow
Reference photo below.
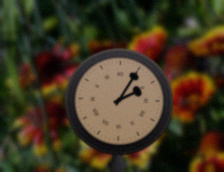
2h05
